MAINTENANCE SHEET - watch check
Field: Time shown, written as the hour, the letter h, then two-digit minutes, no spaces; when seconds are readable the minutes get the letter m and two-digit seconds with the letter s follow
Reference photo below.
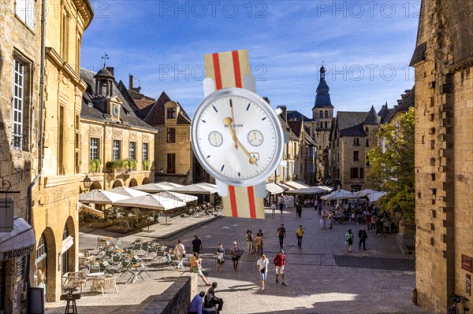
11h24
